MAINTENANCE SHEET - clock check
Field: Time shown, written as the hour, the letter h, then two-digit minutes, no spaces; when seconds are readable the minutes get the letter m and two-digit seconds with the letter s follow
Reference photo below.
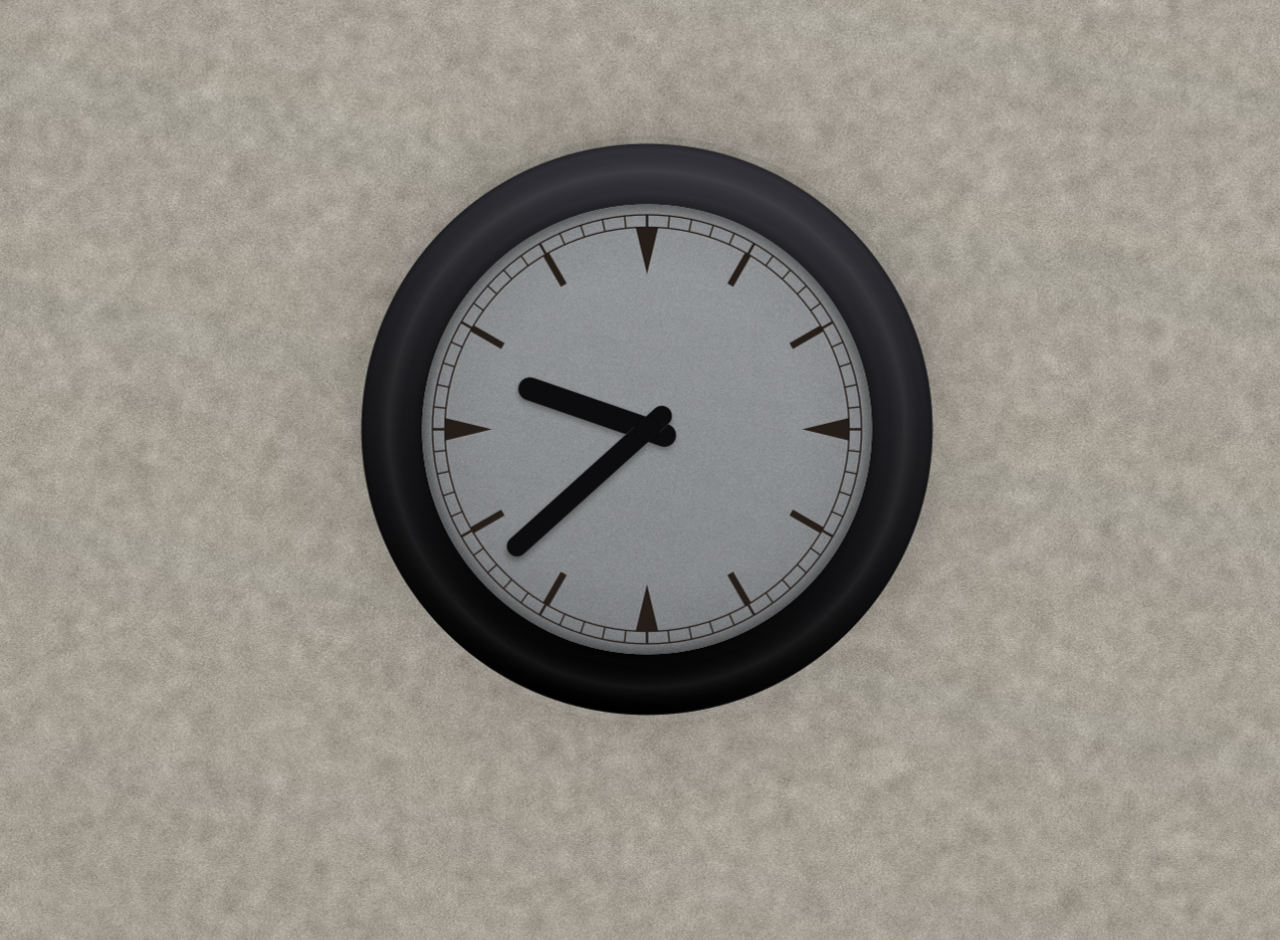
9h38
